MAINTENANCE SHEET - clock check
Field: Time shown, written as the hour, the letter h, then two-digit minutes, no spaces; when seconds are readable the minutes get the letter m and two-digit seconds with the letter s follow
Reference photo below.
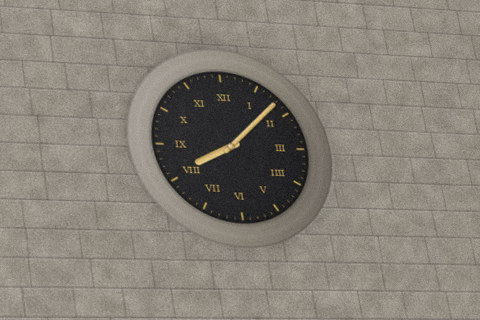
8h08
